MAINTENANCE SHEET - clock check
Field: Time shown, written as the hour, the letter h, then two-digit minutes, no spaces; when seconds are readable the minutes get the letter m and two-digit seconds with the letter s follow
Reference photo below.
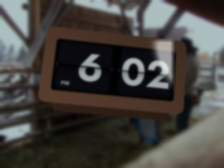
6h02
